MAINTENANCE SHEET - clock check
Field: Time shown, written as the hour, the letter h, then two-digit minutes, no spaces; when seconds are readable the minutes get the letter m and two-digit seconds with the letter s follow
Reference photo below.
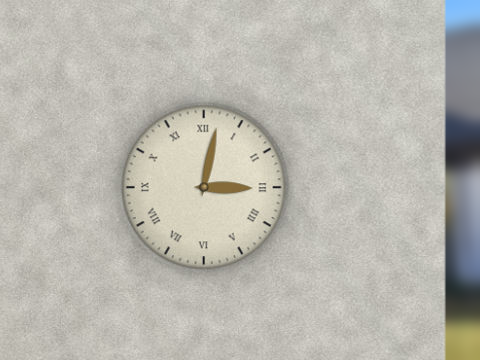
3h02
